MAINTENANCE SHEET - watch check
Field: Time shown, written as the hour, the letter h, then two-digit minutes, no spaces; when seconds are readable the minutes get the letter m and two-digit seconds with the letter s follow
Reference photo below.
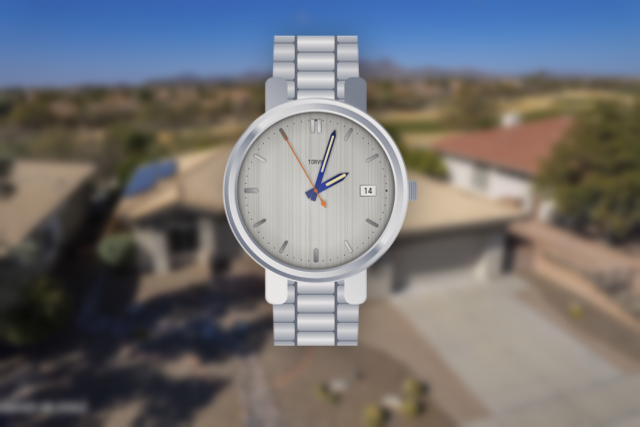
2h02m55s
